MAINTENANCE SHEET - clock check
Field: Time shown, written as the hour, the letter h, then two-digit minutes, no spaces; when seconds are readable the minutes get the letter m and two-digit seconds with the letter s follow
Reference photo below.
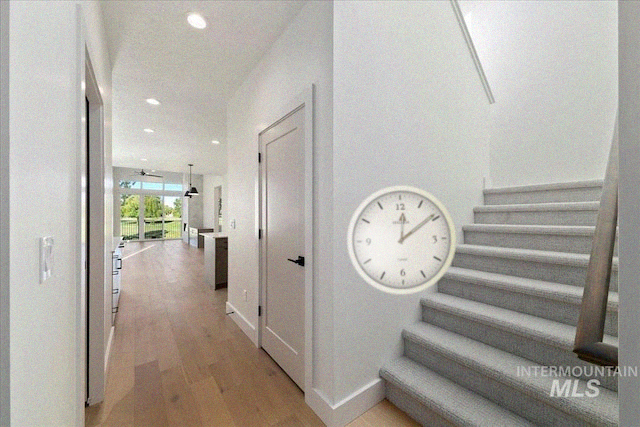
12h09
